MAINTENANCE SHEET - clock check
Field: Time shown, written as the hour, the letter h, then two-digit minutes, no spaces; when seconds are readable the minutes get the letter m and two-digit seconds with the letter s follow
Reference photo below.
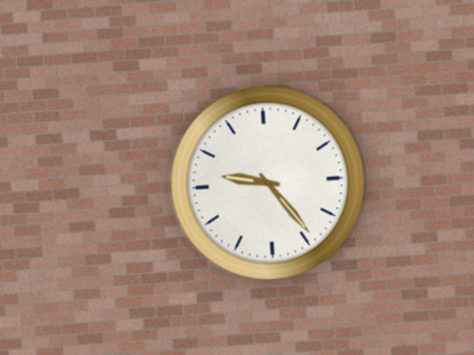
9h24
